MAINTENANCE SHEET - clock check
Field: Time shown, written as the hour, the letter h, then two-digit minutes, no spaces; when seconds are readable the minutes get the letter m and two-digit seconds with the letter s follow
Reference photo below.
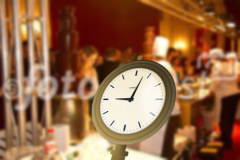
9h03
